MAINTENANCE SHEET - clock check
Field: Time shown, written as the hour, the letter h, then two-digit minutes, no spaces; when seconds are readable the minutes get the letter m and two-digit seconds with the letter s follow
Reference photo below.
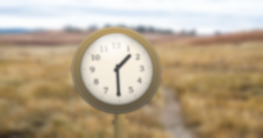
1h30
